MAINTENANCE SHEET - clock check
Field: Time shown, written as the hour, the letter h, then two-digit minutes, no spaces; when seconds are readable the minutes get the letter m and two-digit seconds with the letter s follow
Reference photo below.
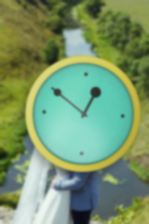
12h51
